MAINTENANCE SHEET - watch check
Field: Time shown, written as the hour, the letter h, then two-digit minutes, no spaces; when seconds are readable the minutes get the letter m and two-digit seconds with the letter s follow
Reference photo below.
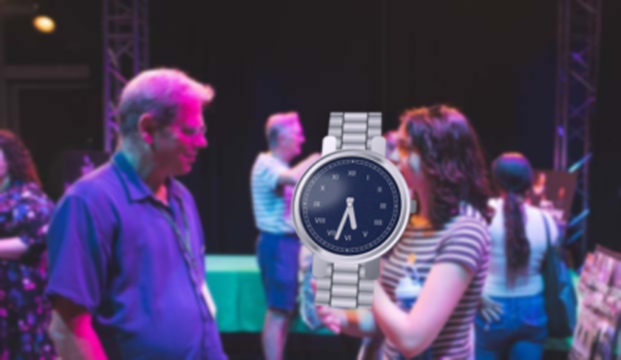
5h33
